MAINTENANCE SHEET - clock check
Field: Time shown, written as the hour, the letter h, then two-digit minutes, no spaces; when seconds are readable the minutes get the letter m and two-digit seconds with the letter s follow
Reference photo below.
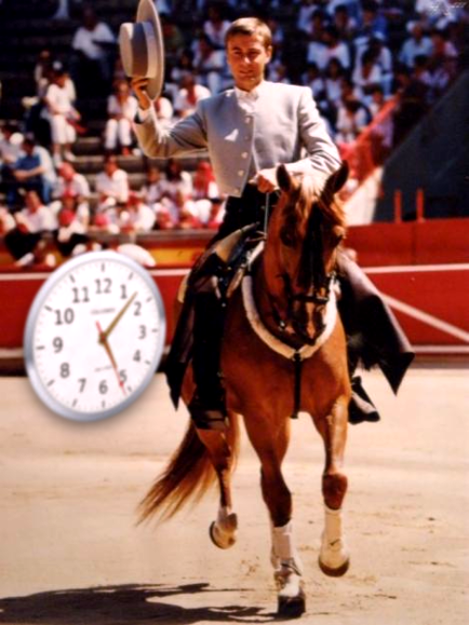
5h07m26s
